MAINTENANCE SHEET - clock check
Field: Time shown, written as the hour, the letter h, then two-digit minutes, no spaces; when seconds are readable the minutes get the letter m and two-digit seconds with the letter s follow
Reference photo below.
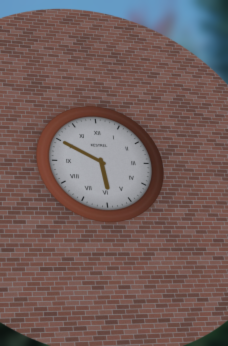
5h50
